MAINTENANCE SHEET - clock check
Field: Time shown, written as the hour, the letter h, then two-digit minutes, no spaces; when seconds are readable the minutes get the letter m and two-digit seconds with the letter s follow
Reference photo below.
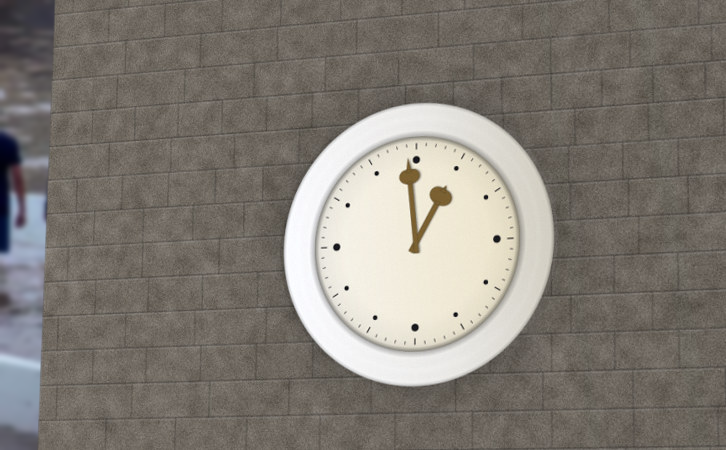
12h59
